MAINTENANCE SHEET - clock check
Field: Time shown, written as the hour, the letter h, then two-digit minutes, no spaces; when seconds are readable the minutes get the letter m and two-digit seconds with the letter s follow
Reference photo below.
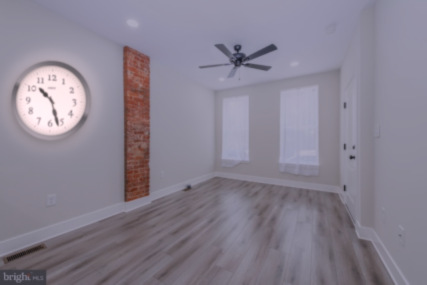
10h27
